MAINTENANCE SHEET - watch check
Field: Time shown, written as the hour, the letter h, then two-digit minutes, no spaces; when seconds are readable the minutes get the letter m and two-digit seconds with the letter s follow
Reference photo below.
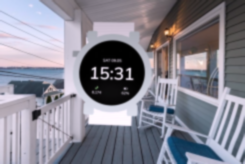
15h31
